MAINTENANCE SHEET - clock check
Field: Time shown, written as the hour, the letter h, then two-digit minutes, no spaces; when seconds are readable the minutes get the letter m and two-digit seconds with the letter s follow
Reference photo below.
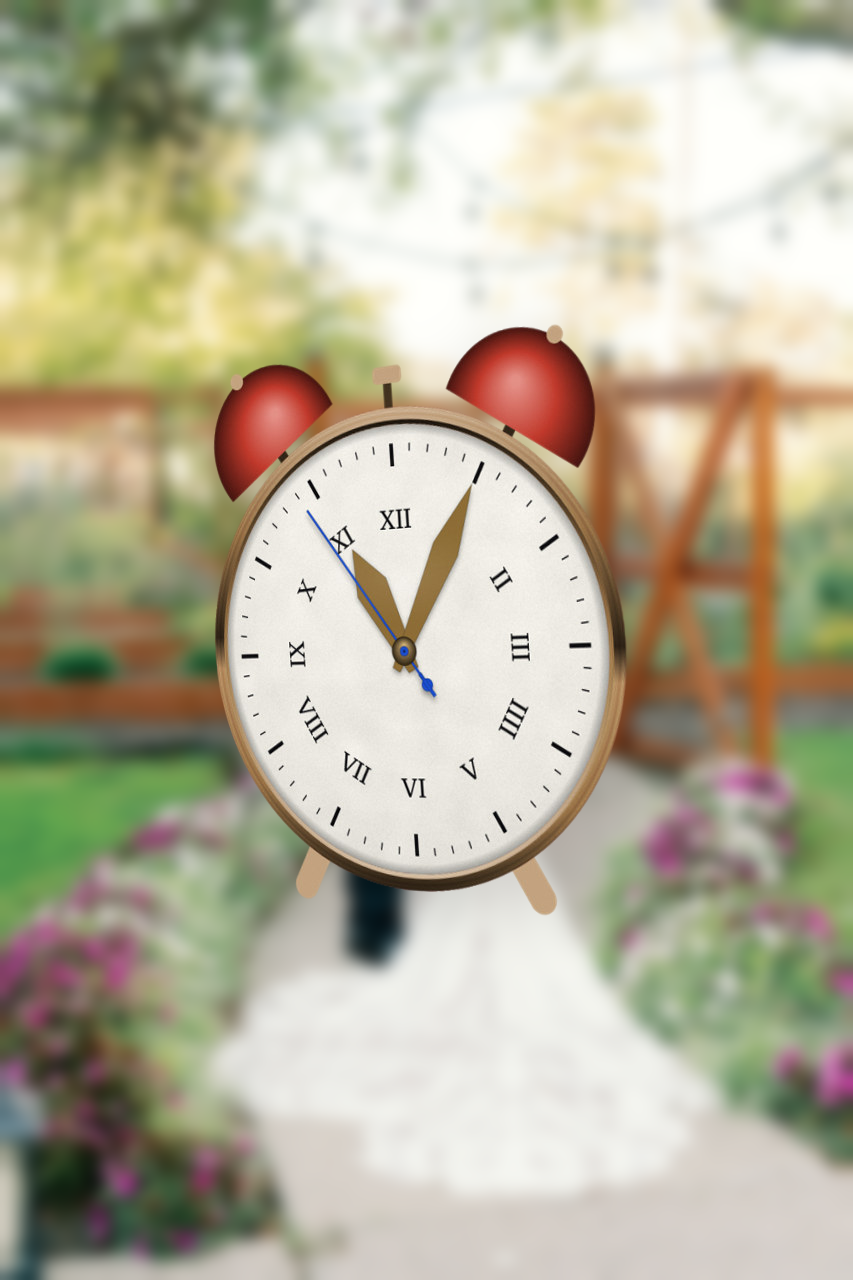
11h04m54s
